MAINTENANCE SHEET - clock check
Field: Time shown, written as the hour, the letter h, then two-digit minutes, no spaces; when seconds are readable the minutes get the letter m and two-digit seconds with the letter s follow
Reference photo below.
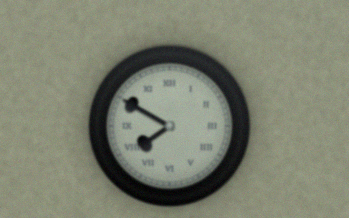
7h50
